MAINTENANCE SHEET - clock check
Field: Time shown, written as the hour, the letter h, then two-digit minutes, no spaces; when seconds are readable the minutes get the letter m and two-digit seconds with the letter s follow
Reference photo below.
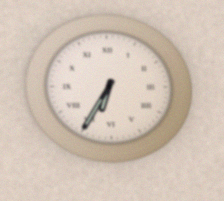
6h35
